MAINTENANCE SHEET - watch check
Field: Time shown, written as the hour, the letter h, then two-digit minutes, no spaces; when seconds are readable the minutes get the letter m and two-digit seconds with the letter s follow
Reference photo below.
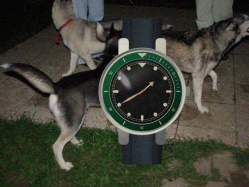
1h40
